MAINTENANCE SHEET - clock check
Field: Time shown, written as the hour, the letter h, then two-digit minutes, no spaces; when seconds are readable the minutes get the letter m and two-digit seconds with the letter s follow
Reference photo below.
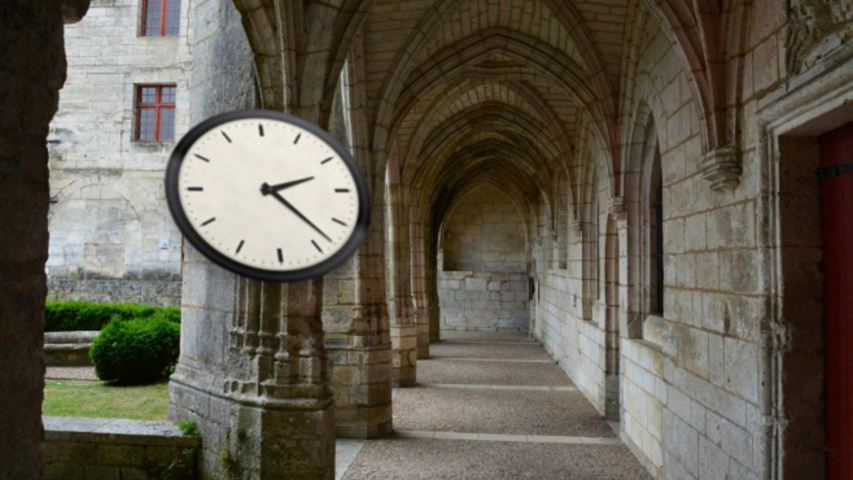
2h23
